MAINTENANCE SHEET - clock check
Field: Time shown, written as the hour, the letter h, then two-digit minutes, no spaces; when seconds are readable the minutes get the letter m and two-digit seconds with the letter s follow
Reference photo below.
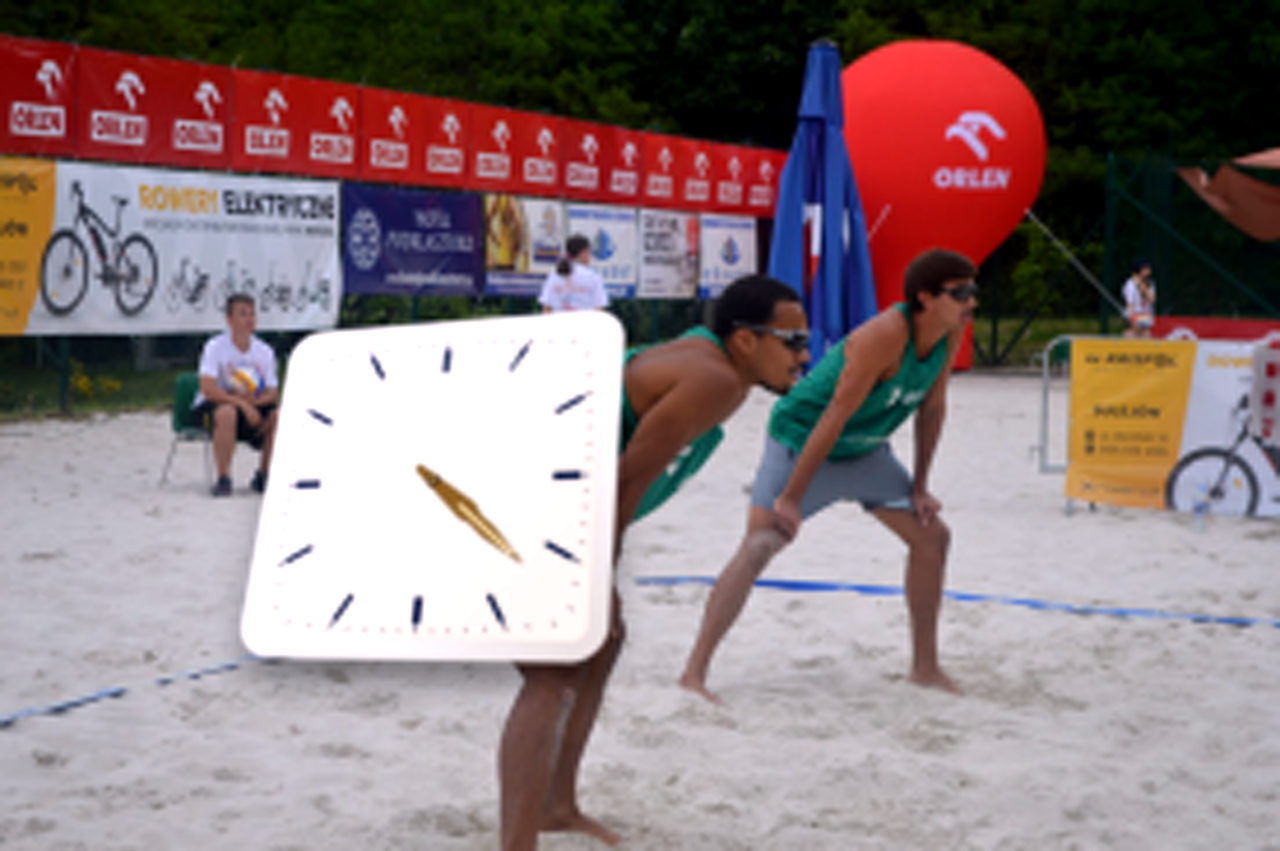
4h22
